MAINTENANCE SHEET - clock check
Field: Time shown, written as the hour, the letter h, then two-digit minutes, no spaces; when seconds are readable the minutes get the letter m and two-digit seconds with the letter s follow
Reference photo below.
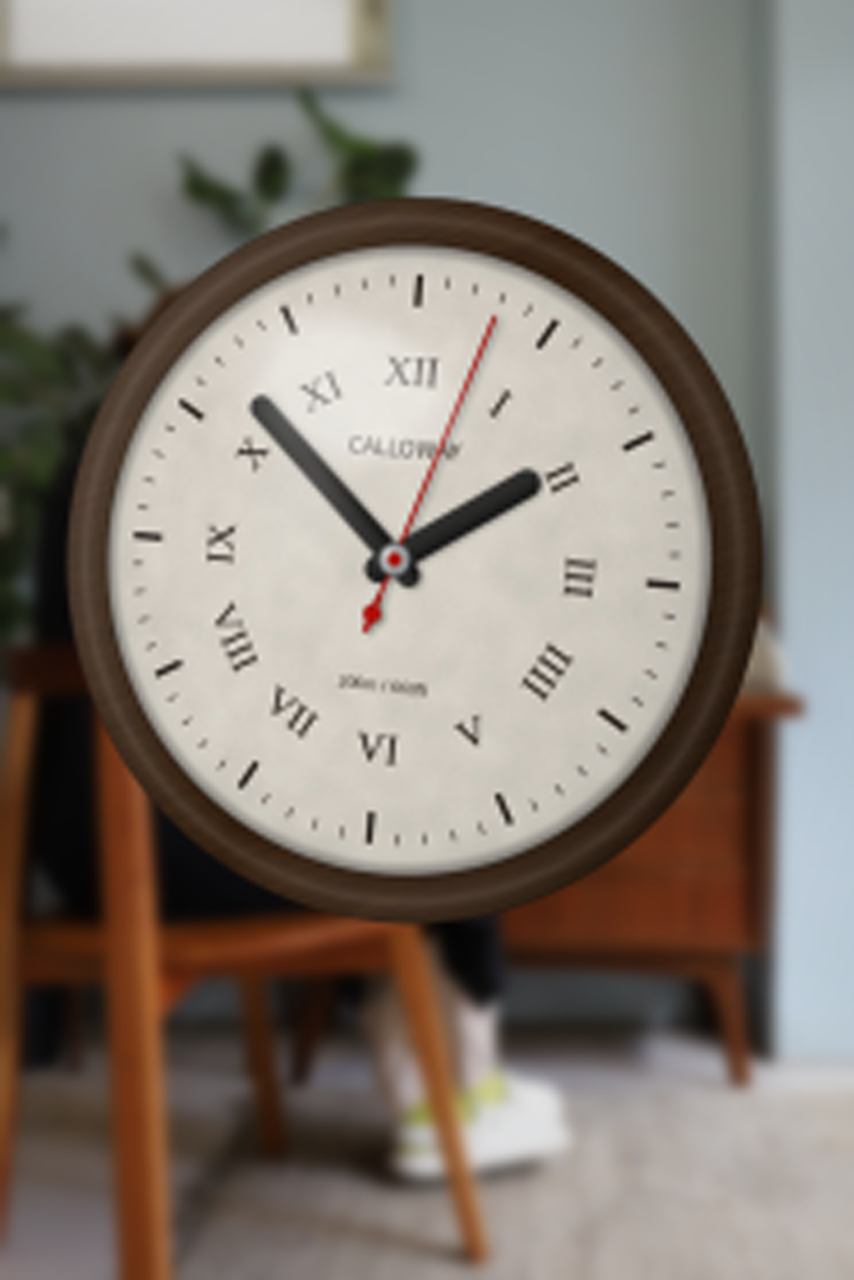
1h52m03s
